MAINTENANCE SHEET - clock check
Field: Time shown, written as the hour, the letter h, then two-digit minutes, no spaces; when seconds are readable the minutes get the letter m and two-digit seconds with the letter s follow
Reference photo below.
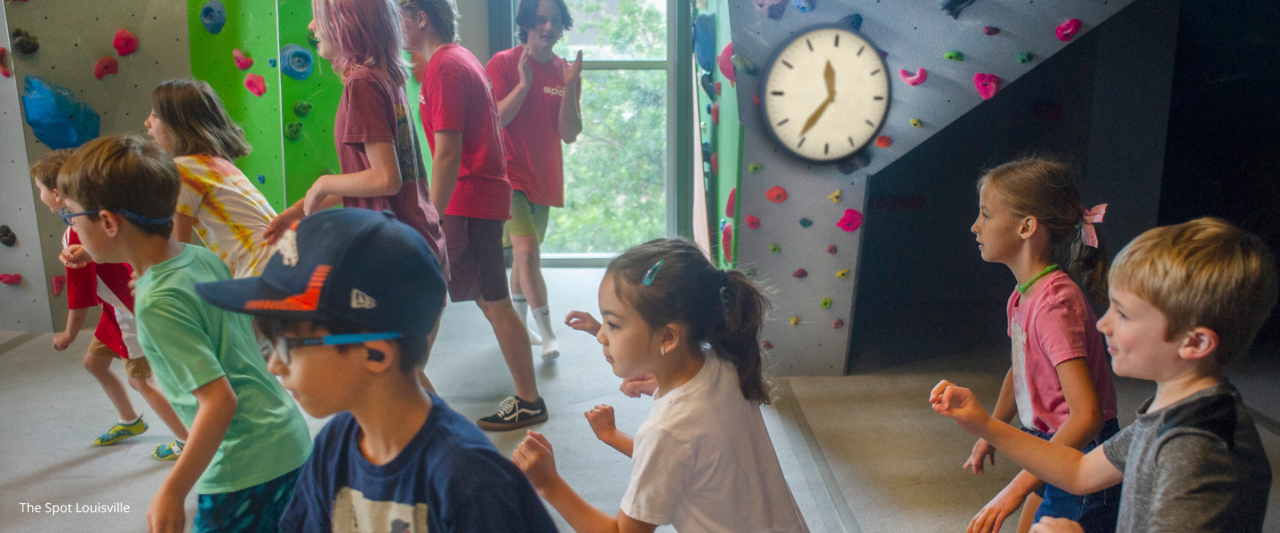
11h36
